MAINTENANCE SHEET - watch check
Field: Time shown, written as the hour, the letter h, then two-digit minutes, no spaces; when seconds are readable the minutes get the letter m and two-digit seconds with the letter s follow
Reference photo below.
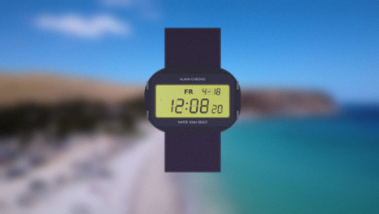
12h08m20s
